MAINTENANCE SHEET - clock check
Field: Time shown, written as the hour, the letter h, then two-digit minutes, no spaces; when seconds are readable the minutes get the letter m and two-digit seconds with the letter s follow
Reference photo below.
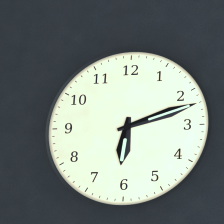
6h12
